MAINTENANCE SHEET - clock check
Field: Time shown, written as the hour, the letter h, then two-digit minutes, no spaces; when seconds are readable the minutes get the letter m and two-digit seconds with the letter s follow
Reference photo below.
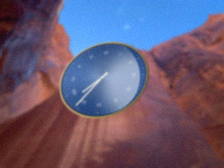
7h36
